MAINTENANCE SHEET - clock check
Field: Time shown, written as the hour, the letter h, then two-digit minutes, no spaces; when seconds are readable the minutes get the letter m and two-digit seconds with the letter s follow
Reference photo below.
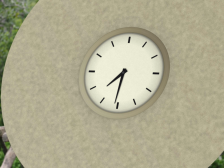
7h31
